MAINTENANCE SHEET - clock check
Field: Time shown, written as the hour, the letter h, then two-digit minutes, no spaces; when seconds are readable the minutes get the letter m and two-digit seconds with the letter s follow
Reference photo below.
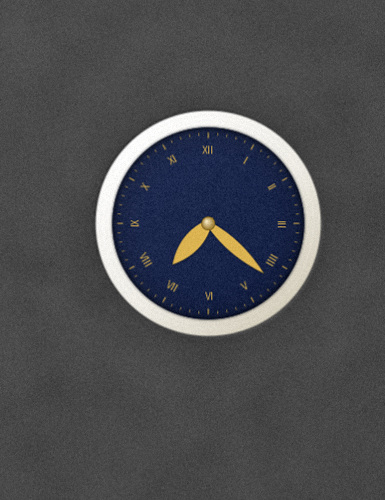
7h22
